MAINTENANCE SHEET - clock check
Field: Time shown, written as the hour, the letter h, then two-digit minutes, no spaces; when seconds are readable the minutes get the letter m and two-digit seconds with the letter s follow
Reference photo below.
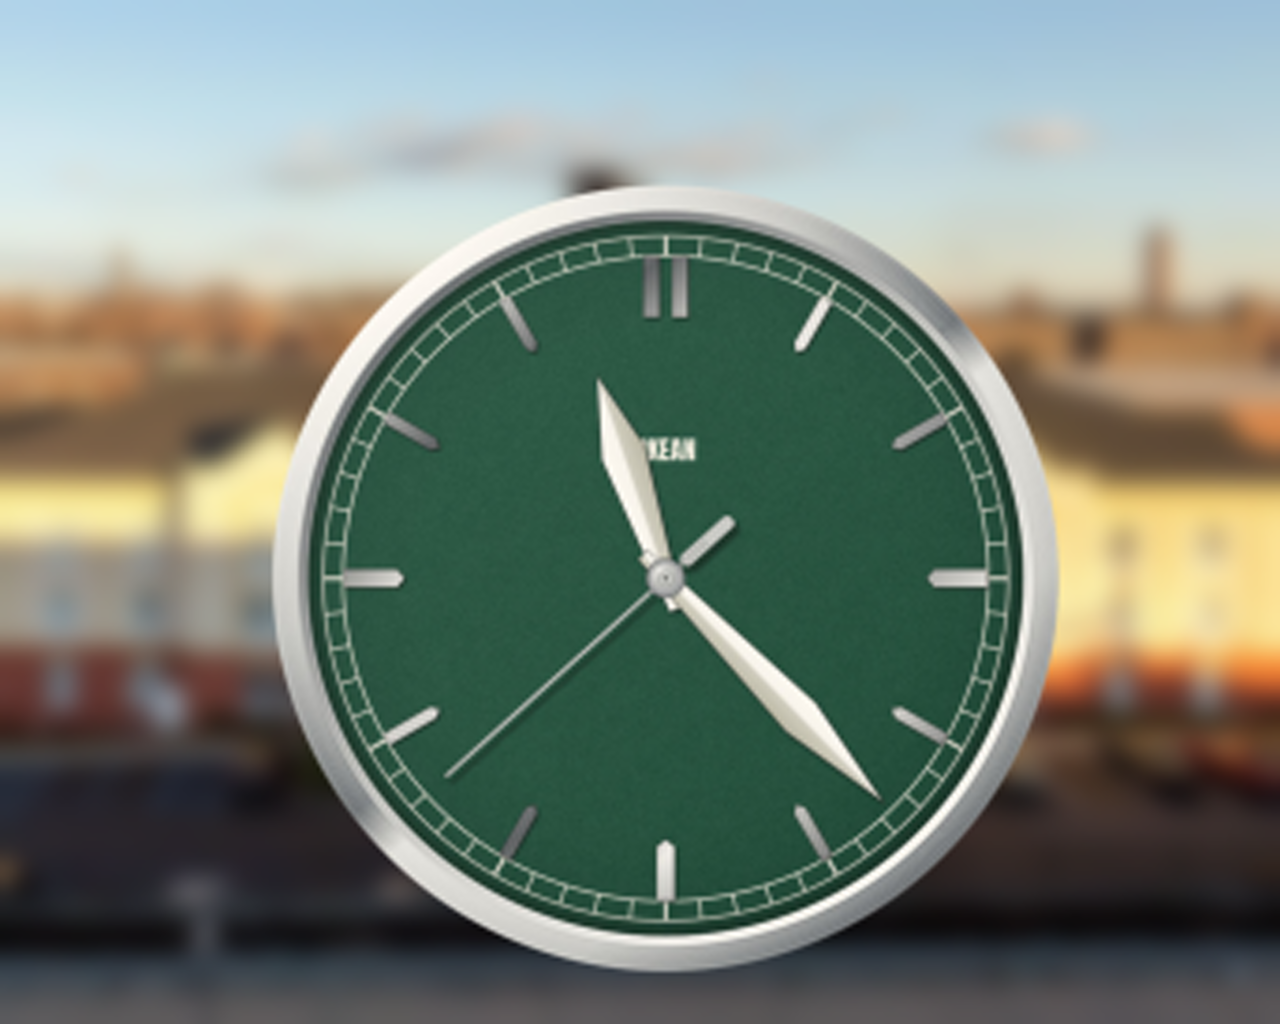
11h22m38s
